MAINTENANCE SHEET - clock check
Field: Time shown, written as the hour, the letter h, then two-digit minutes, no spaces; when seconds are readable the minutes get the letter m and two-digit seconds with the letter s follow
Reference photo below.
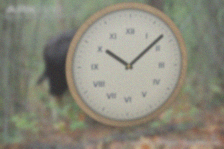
10h08
